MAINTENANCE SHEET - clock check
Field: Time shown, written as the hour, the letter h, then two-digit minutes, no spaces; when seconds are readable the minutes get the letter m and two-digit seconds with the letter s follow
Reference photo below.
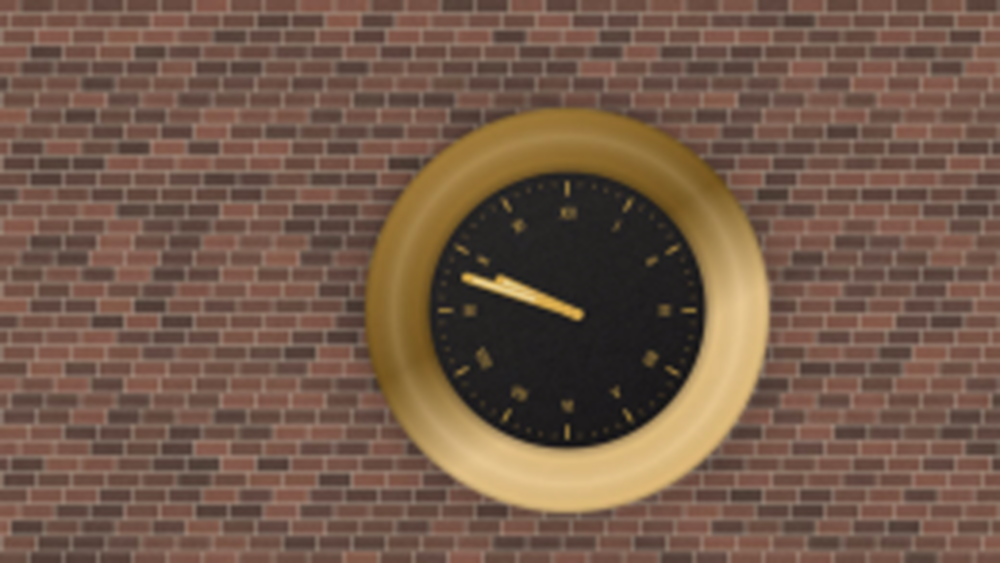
9h48
